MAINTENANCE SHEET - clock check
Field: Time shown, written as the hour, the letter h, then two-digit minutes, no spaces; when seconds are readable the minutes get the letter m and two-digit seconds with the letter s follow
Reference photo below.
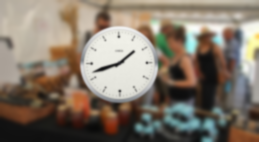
1h42
